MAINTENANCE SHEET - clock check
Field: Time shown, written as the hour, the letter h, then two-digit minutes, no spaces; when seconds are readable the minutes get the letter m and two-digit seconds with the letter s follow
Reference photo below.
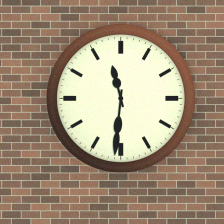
11h31
